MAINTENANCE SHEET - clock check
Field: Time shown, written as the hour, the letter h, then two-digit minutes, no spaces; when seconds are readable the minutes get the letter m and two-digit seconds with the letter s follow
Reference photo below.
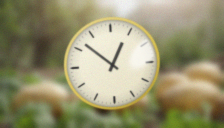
12h52
